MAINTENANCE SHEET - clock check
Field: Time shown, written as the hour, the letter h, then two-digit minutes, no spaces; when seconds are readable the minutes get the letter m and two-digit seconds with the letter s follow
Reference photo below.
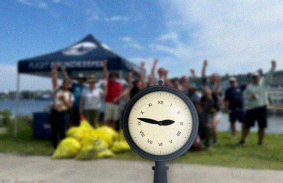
2h47
